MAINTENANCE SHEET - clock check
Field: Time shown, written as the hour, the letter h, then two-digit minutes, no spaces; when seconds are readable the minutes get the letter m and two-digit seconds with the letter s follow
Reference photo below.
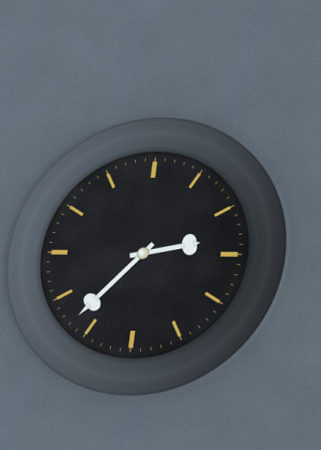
2h37
